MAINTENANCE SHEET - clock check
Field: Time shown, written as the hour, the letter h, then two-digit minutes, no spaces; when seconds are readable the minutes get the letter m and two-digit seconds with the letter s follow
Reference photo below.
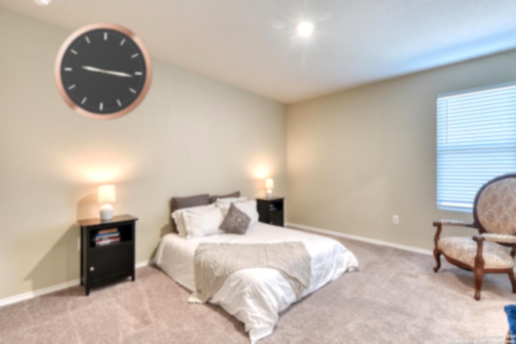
9h16
